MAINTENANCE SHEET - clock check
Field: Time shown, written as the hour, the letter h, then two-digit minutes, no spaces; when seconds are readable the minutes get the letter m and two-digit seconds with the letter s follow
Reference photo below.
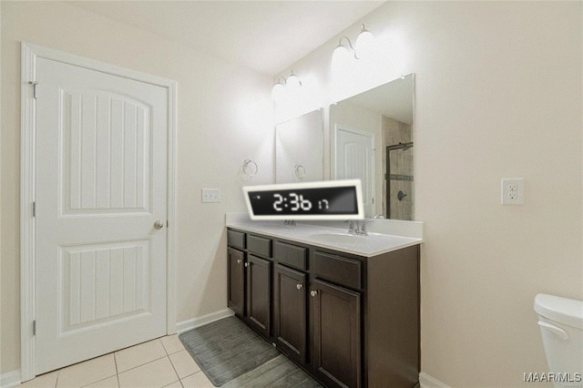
2h36m17s
